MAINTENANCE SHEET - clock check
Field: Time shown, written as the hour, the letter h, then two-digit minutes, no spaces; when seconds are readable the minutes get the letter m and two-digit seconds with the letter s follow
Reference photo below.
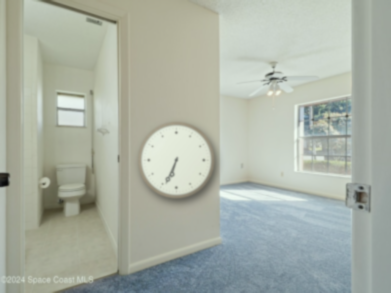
6h34
